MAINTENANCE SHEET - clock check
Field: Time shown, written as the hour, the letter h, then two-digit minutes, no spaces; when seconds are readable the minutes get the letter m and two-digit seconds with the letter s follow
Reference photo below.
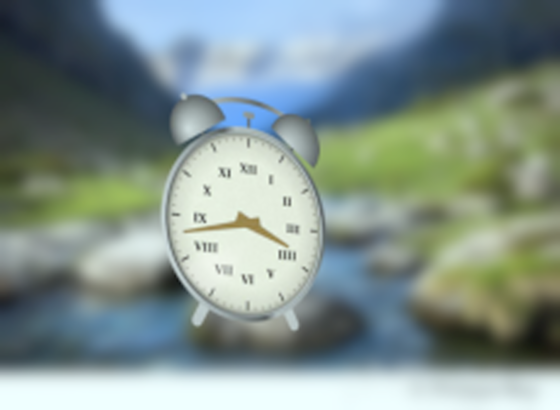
3h43
